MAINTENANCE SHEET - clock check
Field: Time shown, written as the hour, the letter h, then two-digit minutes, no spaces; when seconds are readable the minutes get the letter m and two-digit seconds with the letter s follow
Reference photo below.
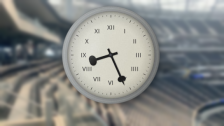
8h26
